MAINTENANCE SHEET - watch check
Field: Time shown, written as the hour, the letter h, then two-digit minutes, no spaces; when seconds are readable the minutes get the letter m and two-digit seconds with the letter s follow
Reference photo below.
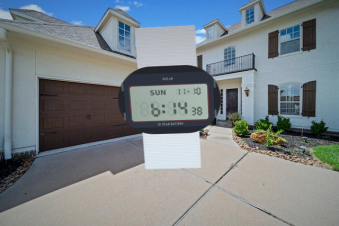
6h14m38s
